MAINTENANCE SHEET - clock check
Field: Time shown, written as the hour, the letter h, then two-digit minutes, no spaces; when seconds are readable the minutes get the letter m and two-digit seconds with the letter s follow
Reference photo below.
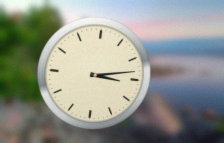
3h13
